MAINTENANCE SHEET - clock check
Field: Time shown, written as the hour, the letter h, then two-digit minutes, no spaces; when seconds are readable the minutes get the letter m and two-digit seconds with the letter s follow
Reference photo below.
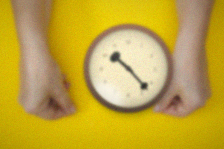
10h23
